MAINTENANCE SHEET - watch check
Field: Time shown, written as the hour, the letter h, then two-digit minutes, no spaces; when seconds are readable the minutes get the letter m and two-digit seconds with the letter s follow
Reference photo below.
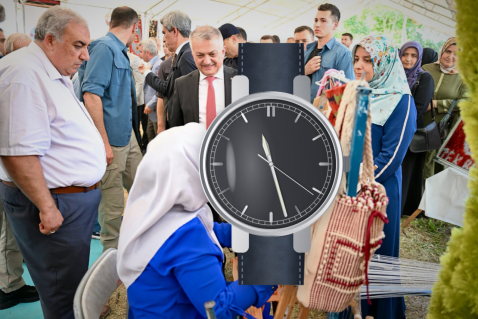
11h27m21s
